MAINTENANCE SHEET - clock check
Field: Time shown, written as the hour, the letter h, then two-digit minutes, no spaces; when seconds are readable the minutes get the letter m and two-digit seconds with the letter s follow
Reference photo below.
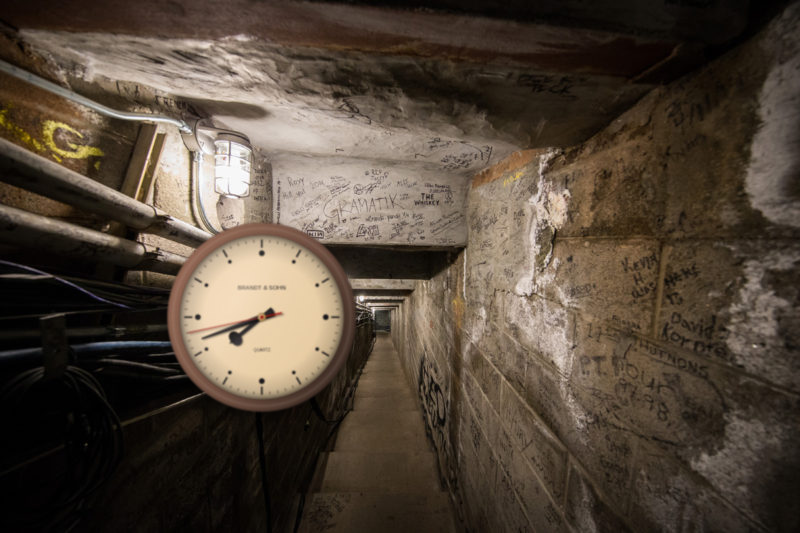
7h41m43s
